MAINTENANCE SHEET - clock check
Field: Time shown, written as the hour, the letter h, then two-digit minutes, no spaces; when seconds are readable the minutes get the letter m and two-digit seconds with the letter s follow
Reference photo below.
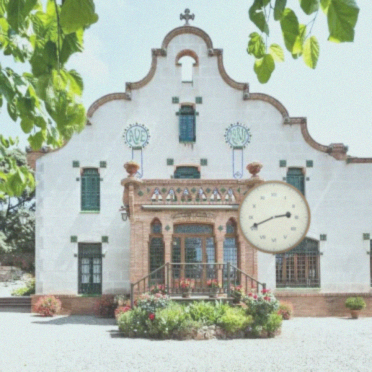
2h41
